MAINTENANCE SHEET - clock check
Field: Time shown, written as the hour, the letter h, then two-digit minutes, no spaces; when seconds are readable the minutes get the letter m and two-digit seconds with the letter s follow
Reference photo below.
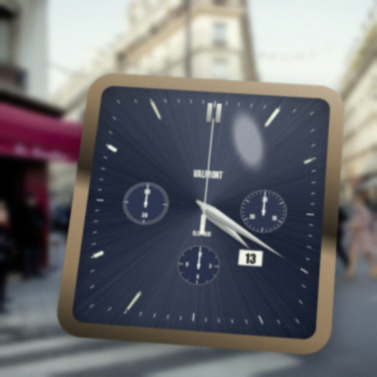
4h20
